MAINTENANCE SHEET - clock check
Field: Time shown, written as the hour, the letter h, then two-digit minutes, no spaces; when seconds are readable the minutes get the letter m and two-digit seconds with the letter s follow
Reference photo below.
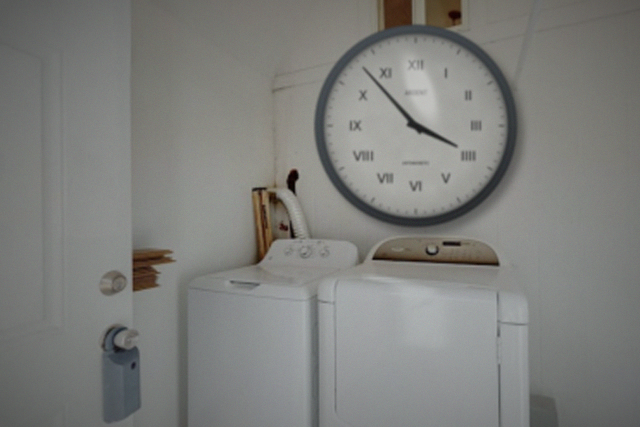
3h53
